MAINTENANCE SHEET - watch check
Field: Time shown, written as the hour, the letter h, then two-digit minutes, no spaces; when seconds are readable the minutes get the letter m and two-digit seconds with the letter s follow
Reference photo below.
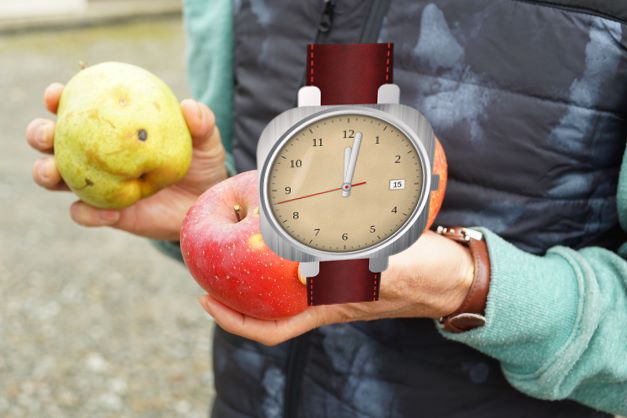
12h01m43s
